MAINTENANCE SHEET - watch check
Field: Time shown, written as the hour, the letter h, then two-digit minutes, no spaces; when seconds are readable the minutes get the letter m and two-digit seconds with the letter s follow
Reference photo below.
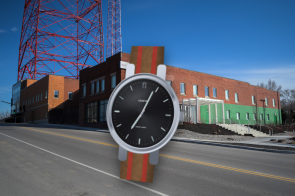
7h04
